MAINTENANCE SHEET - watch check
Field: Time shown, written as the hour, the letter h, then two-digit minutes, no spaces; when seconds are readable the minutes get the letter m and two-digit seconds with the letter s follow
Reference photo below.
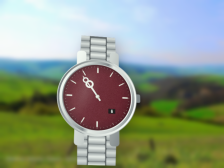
10h54
